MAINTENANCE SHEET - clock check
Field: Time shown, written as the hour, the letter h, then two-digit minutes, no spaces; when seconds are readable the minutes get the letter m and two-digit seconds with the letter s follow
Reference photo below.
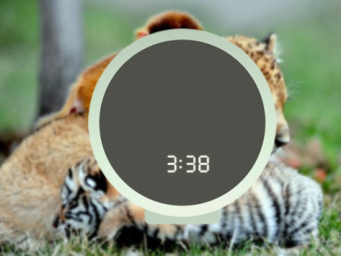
3h38
